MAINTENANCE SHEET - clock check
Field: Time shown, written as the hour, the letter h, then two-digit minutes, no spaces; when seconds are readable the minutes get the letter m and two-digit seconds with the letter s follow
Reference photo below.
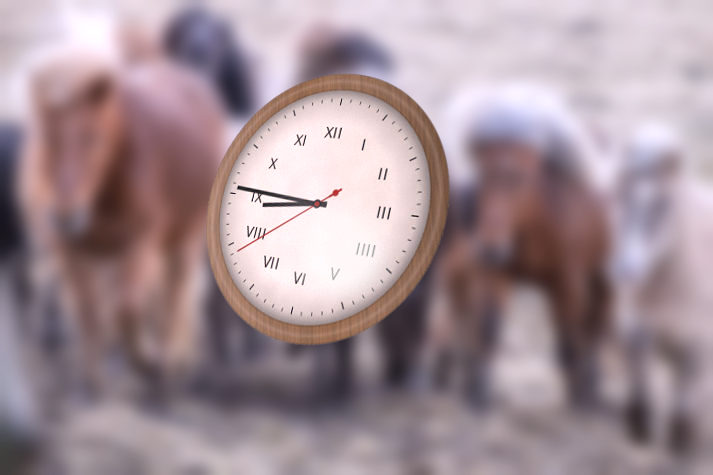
8h45m39s
